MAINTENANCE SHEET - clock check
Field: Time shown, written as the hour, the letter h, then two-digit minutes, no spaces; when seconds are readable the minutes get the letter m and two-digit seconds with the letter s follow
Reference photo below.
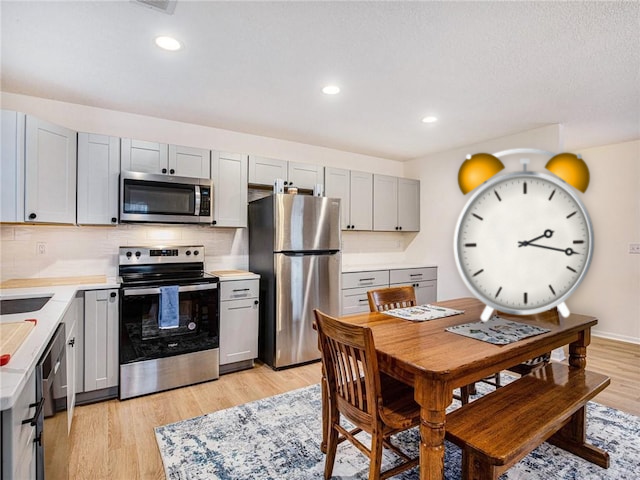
2h17
